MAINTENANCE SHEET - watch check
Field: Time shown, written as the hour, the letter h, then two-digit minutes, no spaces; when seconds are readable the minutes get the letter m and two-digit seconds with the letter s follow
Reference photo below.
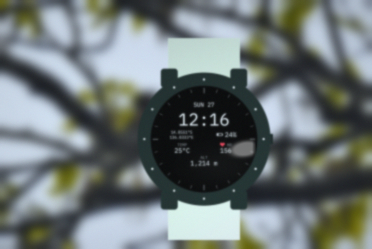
12h16
